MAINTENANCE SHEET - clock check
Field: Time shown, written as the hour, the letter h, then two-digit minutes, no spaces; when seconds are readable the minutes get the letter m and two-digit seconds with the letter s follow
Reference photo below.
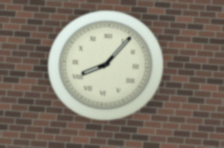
8h06
